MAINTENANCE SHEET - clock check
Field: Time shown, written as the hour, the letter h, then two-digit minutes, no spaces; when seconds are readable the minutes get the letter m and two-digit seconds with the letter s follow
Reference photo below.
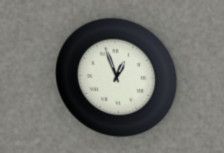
12h57
